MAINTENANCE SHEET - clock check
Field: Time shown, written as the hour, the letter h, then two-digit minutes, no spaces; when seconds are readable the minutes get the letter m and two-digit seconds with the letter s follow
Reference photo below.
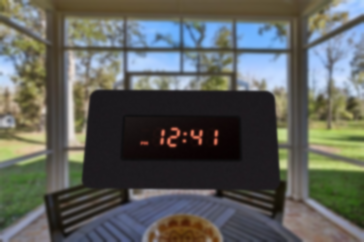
12h41
